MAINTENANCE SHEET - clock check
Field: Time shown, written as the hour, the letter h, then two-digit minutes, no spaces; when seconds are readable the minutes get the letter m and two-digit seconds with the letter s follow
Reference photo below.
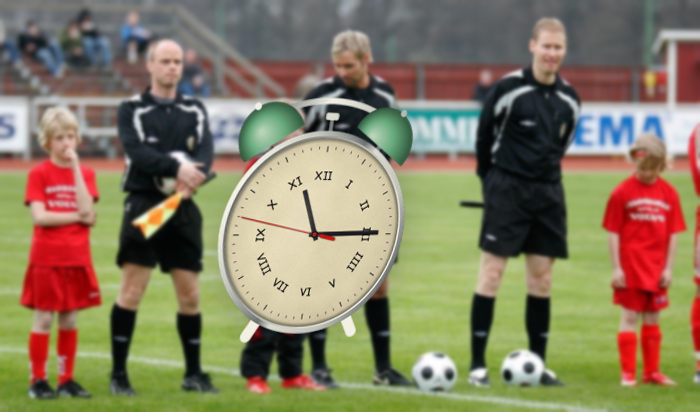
11h14m47s
